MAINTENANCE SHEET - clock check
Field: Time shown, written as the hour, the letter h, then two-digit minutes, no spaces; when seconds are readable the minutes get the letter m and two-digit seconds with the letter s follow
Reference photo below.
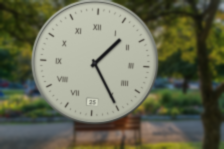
1h25
